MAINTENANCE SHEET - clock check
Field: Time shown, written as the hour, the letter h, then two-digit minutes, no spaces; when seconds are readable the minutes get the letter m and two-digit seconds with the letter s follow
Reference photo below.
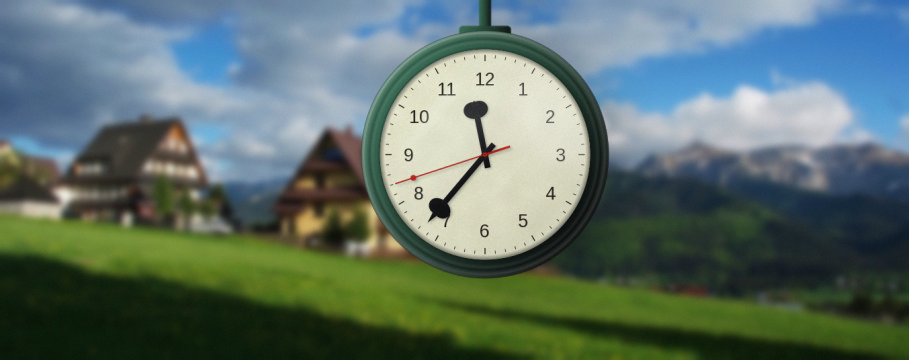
11h36m42s
